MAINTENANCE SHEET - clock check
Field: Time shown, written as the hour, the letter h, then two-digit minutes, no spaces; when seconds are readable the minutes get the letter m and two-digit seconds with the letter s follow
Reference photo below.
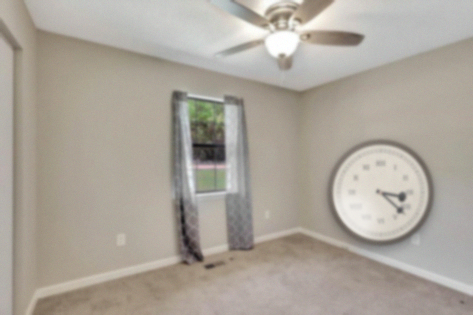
3h22
